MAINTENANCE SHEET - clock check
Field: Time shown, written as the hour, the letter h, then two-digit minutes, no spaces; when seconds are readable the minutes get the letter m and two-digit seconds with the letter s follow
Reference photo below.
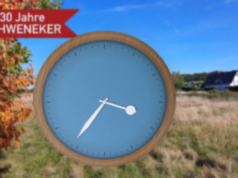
3h36
